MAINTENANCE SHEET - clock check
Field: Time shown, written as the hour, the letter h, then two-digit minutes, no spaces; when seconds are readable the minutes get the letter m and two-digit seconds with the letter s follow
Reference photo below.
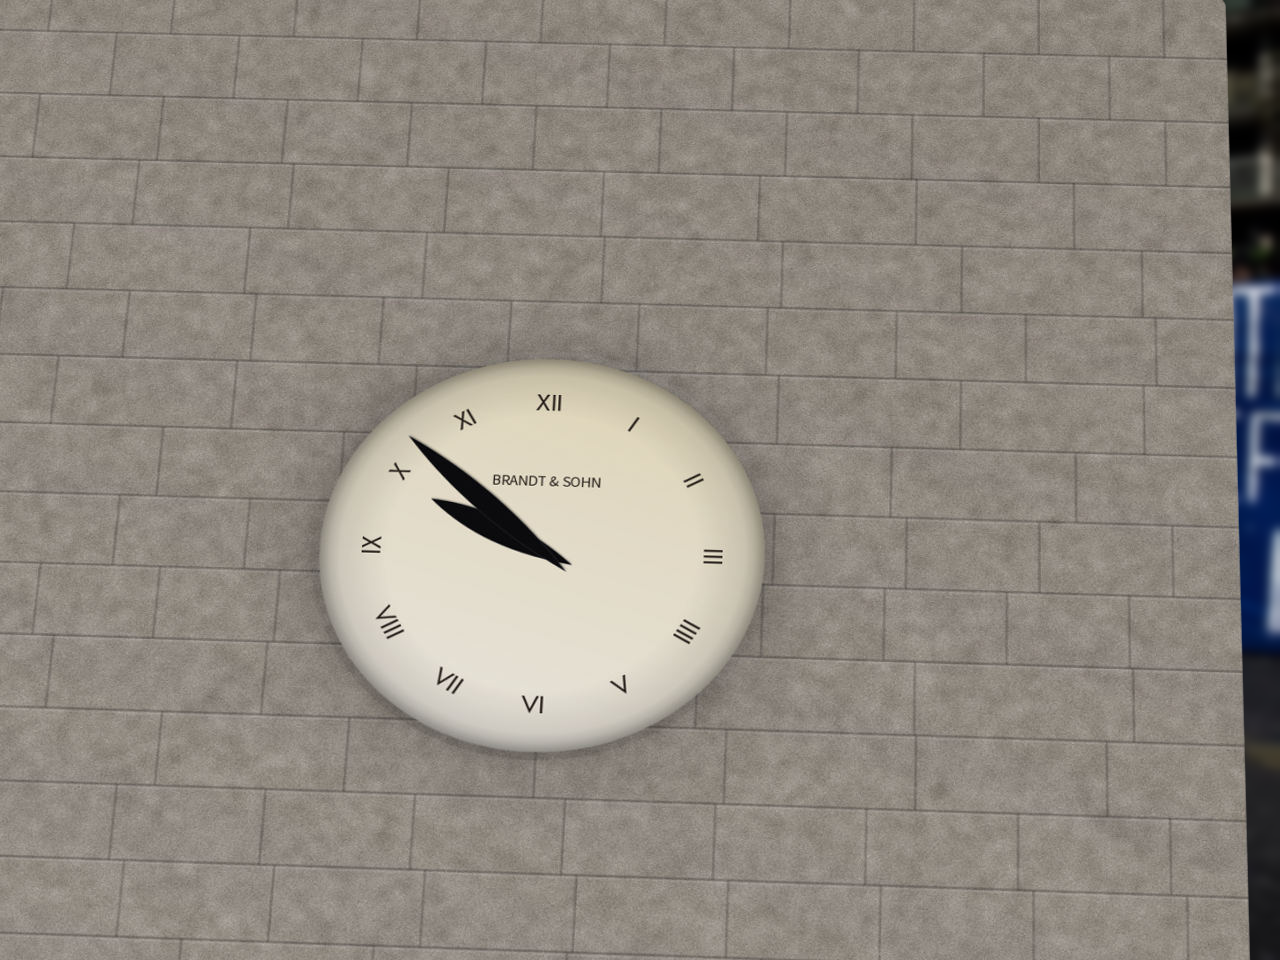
9h52
